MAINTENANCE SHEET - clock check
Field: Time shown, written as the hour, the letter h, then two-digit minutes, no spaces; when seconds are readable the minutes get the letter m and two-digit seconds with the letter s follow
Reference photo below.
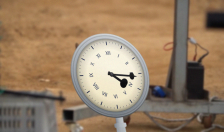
4h16
